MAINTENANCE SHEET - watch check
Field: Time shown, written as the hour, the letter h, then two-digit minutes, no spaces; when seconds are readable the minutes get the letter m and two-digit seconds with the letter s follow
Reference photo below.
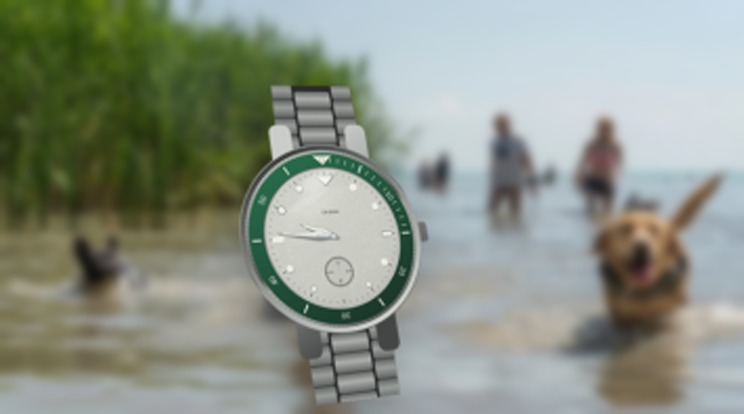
9h46
